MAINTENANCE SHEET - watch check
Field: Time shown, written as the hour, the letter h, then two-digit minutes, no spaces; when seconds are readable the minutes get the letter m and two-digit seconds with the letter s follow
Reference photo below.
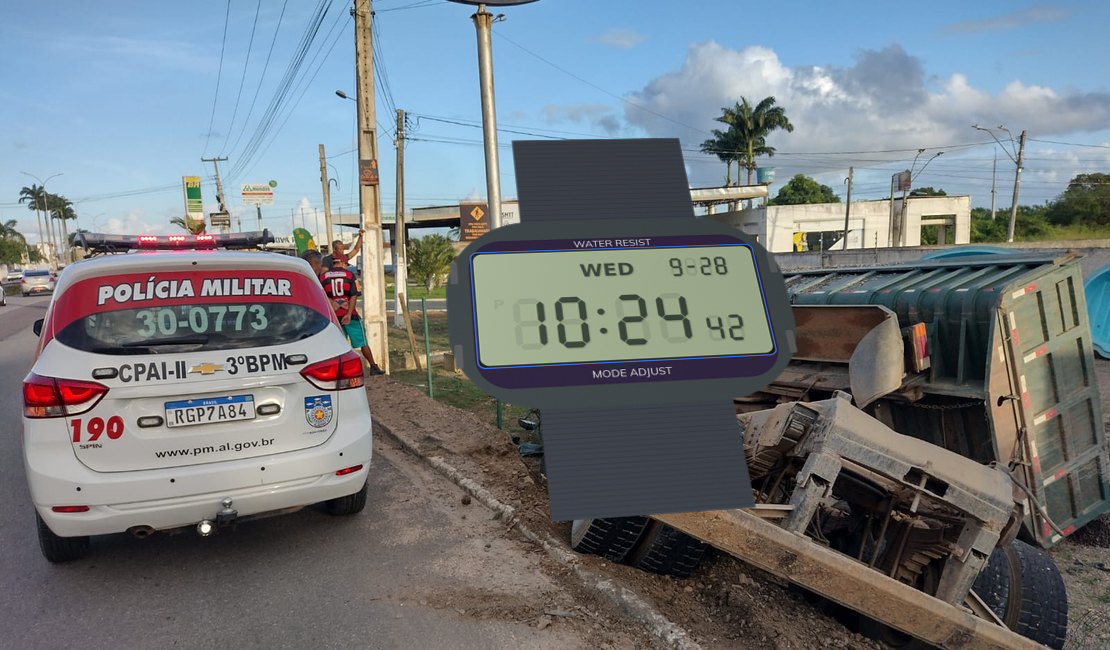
10h24m42s
